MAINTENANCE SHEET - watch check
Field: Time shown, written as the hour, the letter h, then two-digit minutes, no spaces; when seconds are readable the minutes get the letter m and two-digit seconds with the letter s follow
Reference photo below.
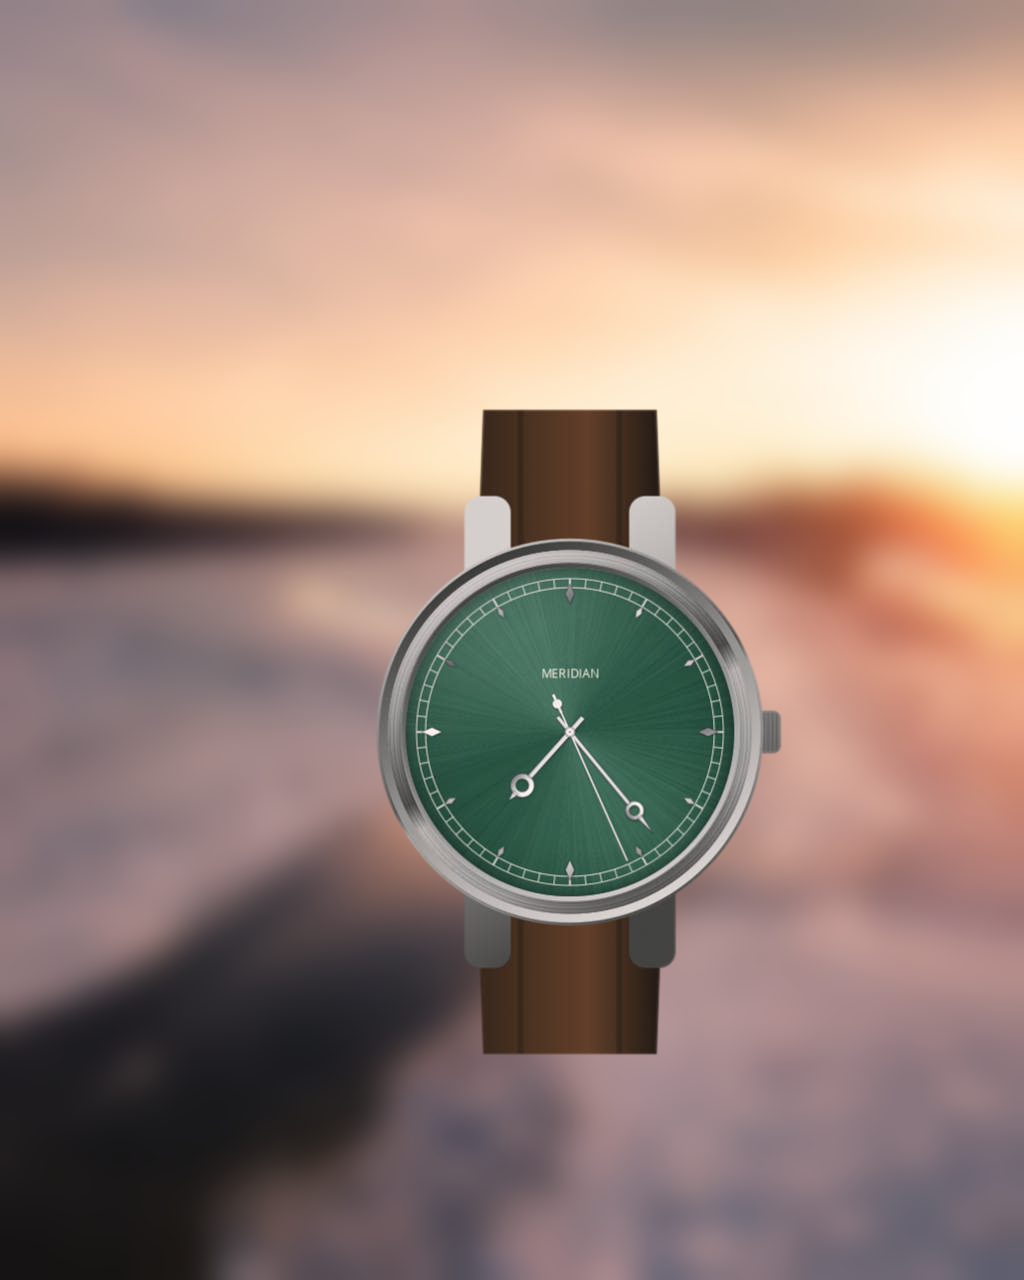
7h23m26s
